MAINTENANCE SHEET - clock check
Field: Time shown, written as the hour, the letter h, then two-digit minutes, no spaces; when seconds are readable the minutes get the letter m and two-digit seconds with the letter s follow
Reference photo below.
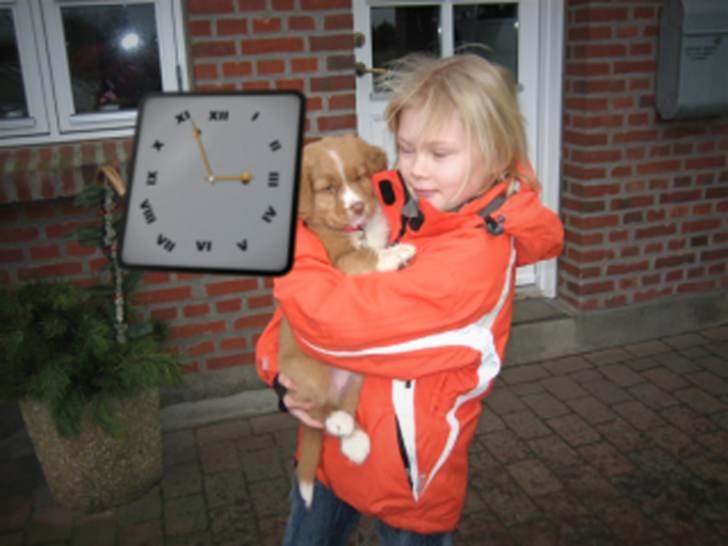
2h56
